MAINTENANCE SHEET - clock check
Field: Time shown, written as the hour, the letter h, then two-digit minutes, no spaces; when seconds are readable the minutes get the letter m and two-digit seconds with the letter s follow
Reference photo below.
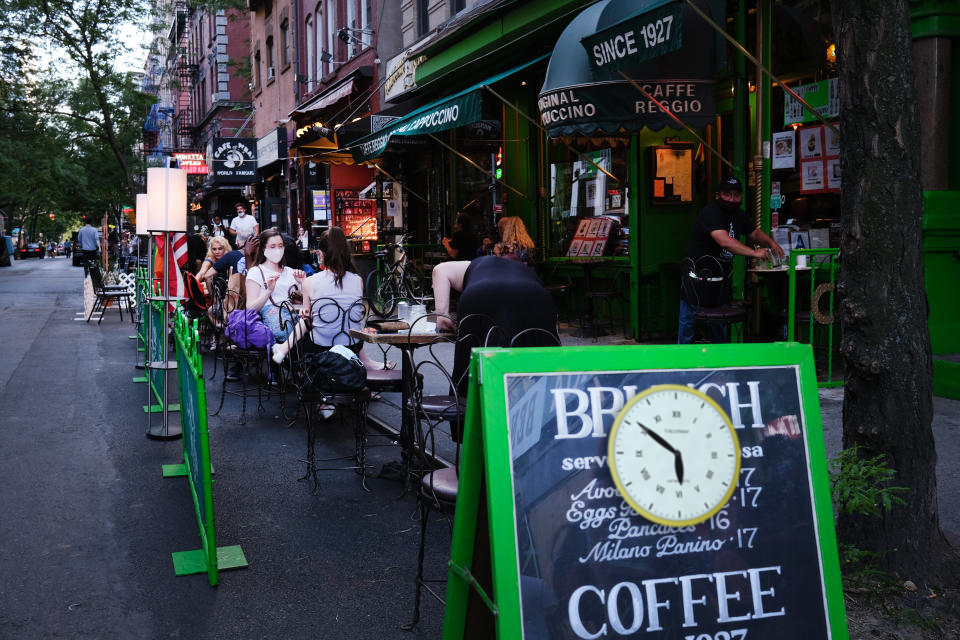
5h51
